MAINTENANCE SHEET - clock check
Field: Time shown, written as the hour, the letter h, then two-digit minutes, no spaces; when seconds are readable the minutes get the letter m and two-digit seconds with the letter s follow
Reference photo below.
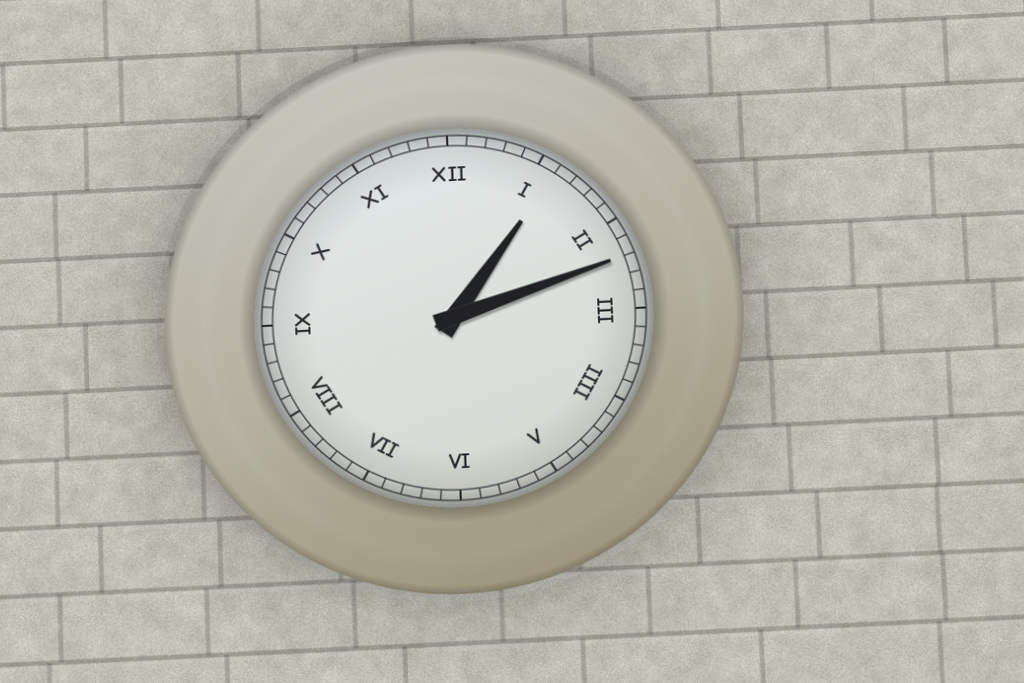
1h12
